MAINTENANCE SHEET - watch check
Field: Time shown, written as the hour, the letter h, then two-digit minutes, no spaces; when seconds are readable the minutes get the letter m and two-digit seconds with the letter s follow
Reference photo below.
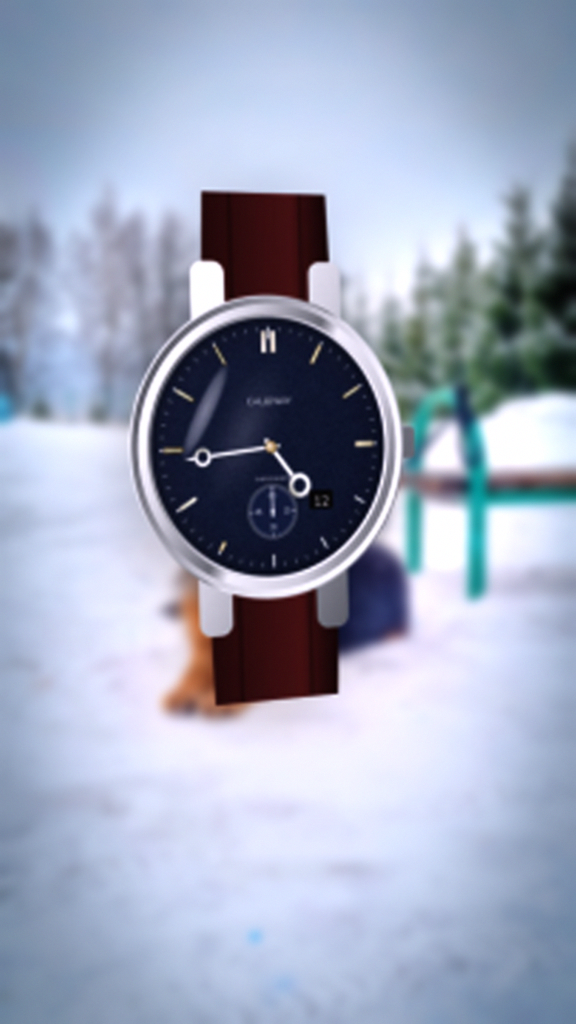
4h44
